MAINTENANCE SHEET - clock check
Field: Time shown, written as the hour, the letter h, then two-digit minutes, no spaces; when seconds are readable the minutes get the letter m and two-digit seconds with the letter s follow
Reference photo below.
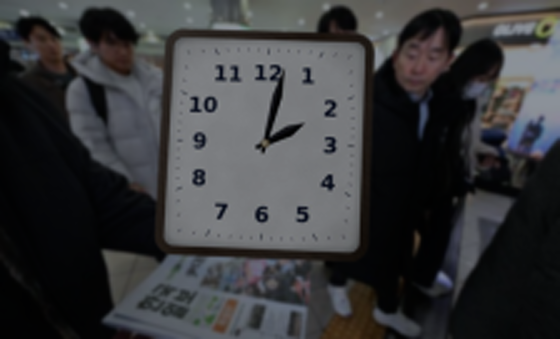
2h02
